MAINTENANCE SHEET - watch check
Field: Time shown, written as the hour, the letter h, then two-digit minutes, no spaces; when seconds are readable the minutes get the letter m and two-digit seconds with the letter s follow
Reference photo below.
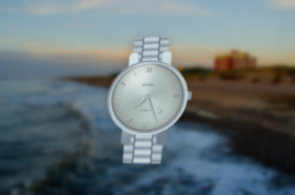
7h26
